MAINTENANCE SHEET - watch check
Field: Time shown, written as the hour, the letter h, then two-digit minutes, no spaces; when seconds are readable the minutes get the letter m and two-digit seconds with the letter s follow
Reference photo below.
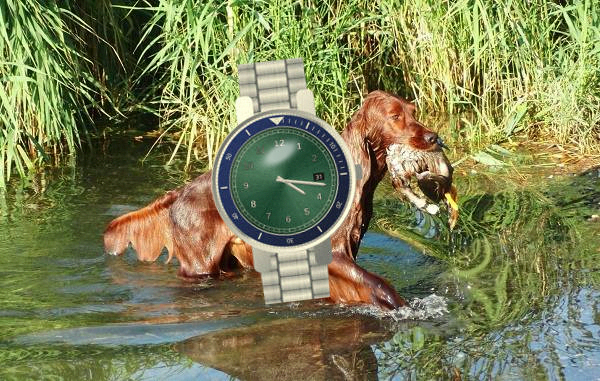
4h17
